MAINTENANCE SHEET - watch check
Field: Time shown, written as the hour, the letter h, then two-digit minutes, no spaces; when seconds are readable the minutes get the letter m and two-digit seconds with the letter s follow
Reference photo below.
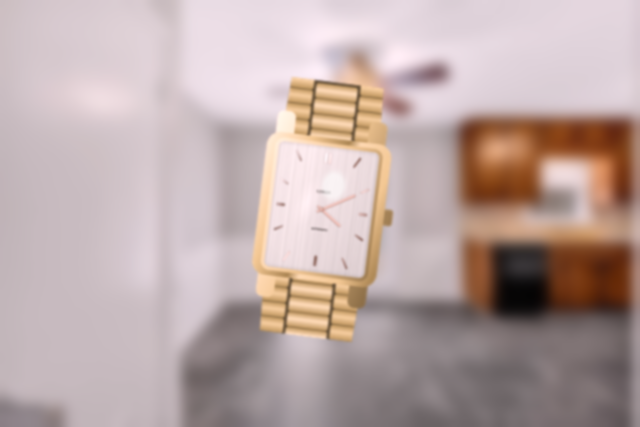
4h10
